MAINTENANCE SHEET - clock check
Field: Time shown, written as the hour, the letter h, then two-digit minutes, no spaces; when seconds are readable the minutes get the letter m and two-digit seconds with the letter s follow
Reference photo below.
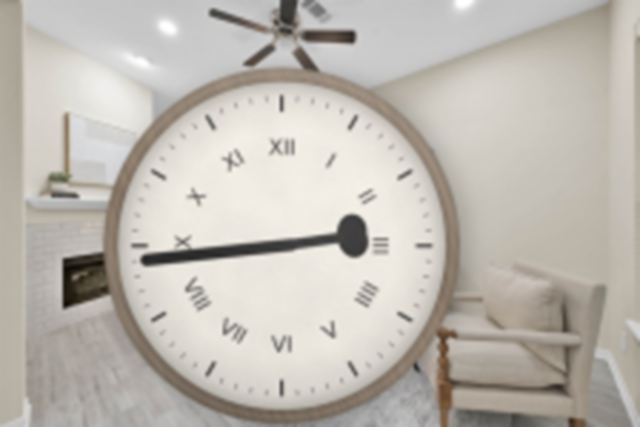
2h44
